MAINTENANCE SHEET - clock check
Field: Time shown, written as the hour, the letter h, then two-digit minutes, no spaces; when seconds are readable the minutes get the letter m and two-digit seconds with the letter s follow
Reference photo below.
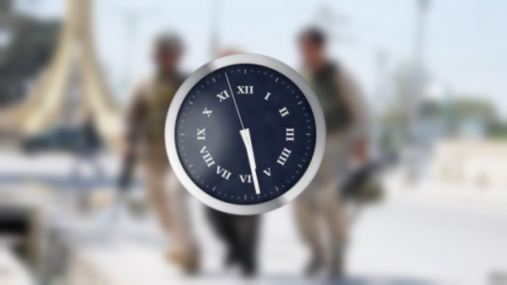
5h27m57s
